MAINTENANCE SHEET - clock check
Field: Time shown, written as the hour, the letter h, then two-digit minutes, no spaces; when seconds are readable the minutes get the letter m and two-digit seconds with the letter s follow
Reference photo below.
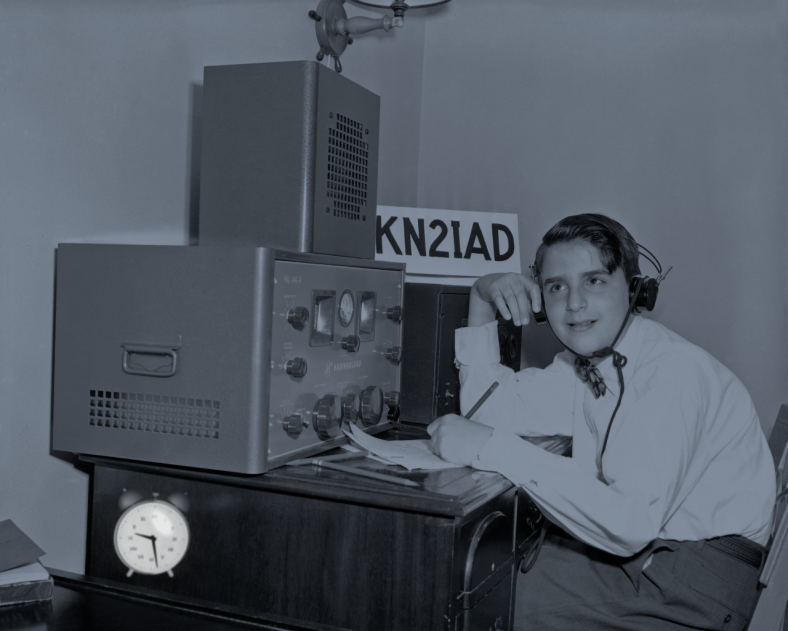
9h28
